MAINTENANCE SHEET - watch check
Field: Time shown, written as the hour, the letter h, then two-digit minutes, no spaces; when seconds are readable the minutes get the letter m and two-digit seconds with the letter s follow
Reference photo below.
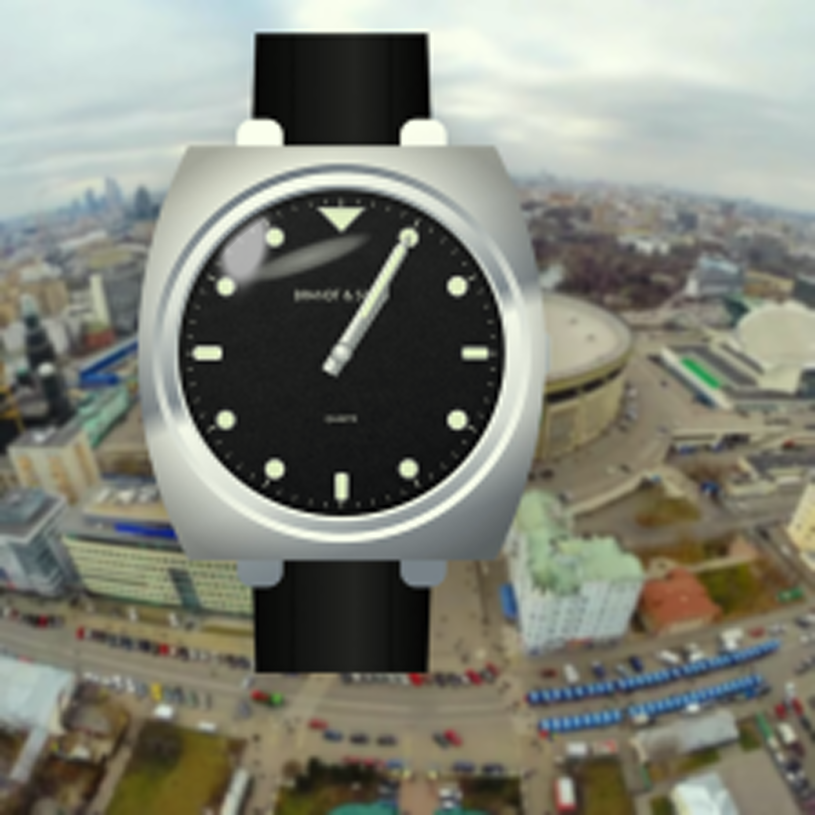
1h05
